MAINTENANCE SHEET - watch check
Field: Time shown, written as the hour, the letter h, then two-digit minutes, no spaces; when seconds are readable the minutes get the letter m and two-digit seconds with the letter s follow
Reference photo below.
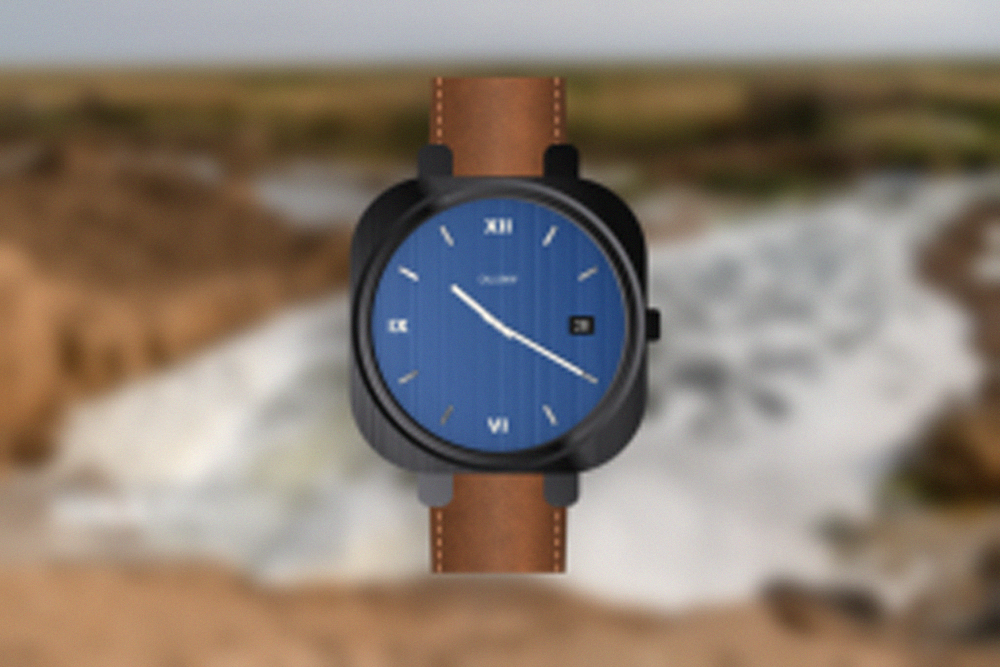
10h20
